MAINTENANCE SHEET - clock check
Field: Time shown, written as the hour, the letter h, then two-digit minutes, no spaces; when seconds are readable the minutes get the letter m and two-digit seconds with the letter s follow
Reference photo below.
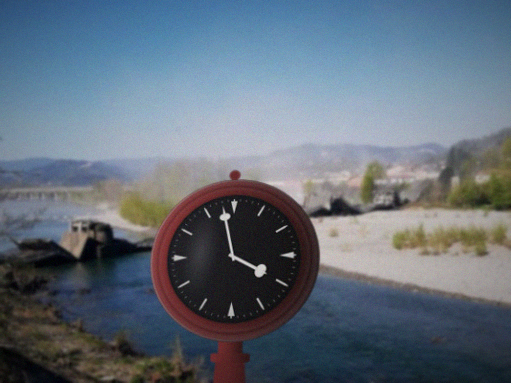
3h58
